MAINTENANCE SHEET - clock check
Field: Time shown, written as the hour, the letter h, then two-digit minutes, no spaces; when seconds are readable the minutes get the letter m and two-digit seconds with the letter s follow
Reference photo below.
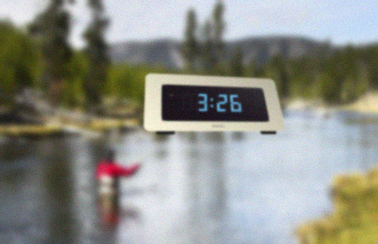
3h26
